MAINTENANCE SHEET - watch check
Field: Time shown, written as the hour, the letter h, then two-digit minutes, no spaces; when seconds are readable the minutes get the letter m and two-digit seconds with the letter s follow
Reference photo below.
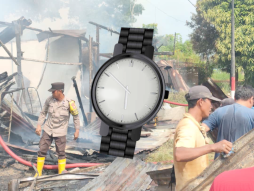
5h51
